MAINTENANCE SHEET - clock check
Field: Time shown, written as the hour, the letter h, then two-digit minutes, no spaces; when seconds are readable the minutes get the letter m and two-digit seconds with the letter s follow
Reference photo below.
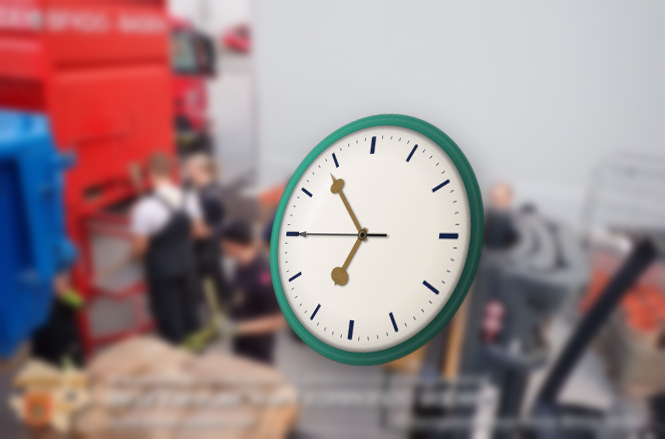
6h53m45s
